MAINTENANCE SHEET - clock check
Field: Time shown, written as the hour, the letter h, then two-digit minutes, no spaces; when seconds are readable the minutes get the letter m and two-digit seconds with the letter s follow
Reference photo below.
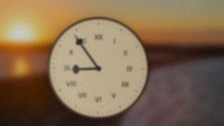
8h54
